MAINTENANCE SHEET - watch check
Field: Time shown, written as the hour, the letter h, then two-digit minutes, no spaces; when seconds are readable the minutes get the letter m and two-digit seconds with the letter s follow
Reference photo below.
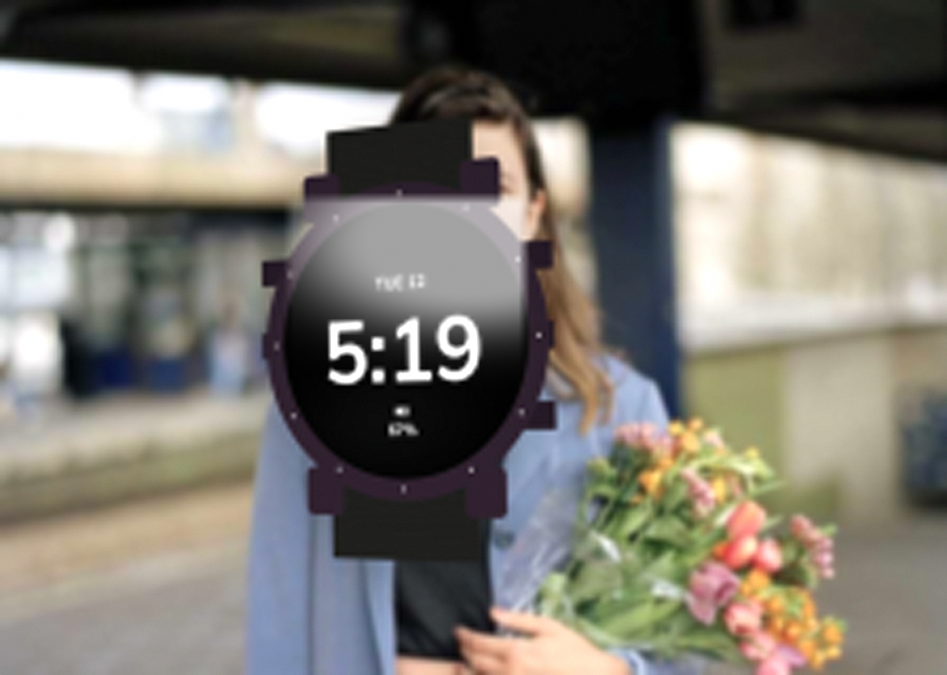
5h19
